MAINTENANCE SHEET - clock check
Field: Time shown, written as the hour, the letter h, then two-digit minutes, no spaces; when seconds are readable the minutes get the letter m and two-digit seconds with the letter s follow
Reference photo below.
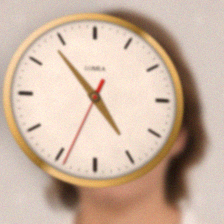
4h53m34s
